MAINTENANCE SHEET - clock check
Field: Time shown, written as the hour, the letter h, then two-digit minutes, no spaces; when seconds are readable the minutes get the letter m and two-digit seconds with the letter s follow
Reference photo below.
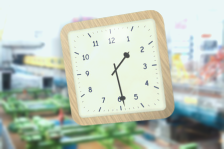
1h29
